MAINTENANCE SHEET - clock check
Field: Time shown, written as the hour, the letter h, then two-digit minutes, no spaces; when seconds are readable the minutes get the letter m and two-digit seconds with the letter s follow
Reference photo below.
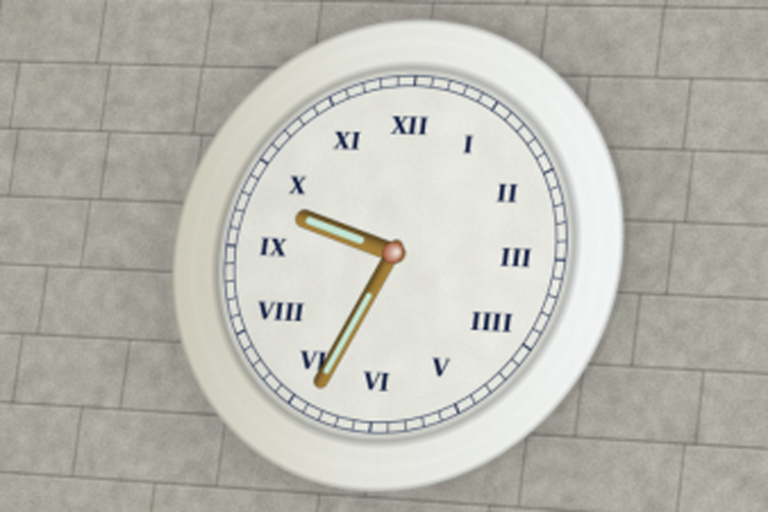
9h34
